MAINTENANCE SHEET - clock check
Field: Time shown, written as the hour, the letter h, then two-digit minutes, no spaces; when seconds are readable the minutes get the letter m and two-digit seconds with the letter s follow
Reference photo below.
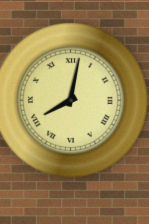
8h02
